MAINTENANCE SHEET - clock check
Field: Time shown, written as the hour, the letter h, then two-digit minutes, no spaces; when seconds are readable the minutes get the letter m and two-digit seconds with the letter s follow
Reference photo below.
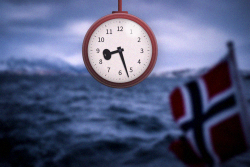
8h27
